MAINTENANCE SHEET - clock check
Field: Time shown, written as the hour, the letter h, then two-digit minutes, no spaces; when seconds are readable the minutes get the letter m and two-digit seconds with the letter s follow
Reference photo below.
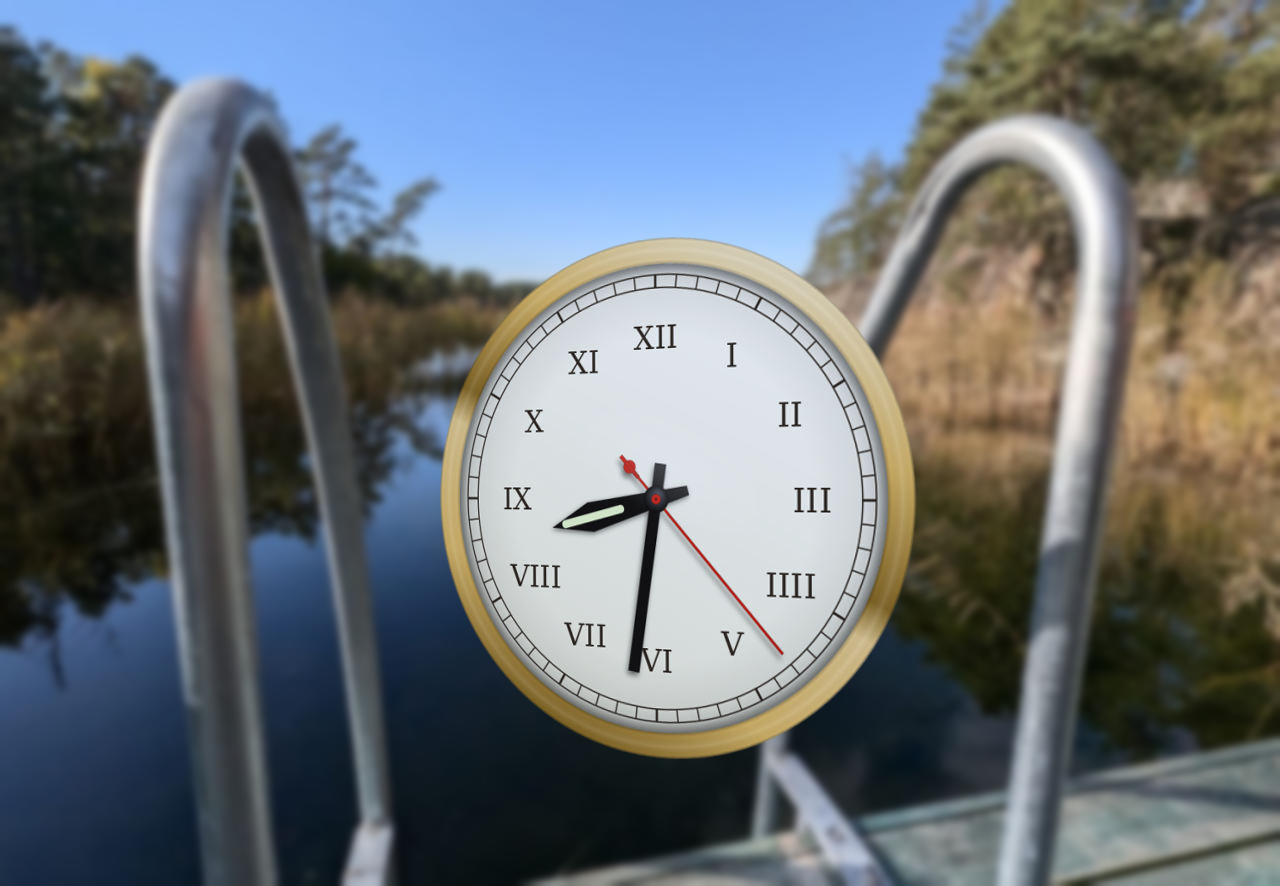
8h31m23s
